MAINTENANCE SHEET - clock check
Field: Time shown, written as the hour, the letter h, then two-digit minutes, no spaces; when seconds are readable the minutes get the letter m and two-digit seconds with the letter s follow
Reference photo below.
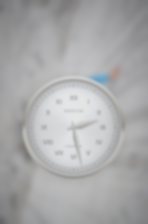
2h28
